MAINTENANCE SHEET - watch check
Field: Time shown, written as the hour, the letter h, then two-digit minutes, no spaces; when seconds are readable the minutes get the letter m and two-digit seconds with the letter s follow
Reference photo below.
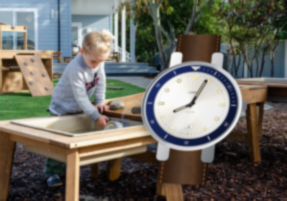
8h04
